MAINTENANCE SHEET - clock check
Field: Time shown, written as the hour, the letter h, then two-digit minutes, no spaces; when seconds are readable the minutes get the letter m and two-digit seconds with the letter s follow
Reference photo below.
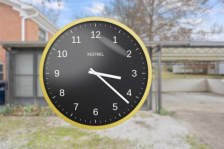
3h22
